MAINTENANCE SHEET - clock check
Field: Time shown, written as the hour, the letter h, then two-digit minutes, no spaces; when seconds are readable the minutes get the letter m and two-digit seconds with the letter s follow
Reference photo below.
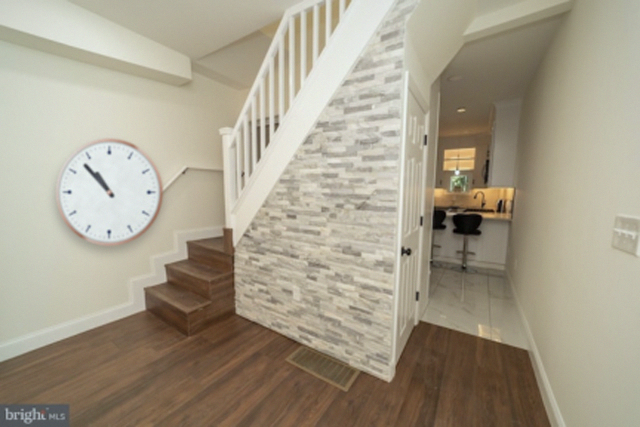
10h53
